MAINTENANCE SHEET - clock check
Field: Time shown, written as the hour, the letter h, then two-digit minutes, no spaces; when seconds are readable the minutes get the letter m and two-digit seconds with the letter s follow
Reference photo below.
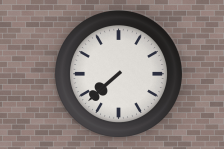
7h38
